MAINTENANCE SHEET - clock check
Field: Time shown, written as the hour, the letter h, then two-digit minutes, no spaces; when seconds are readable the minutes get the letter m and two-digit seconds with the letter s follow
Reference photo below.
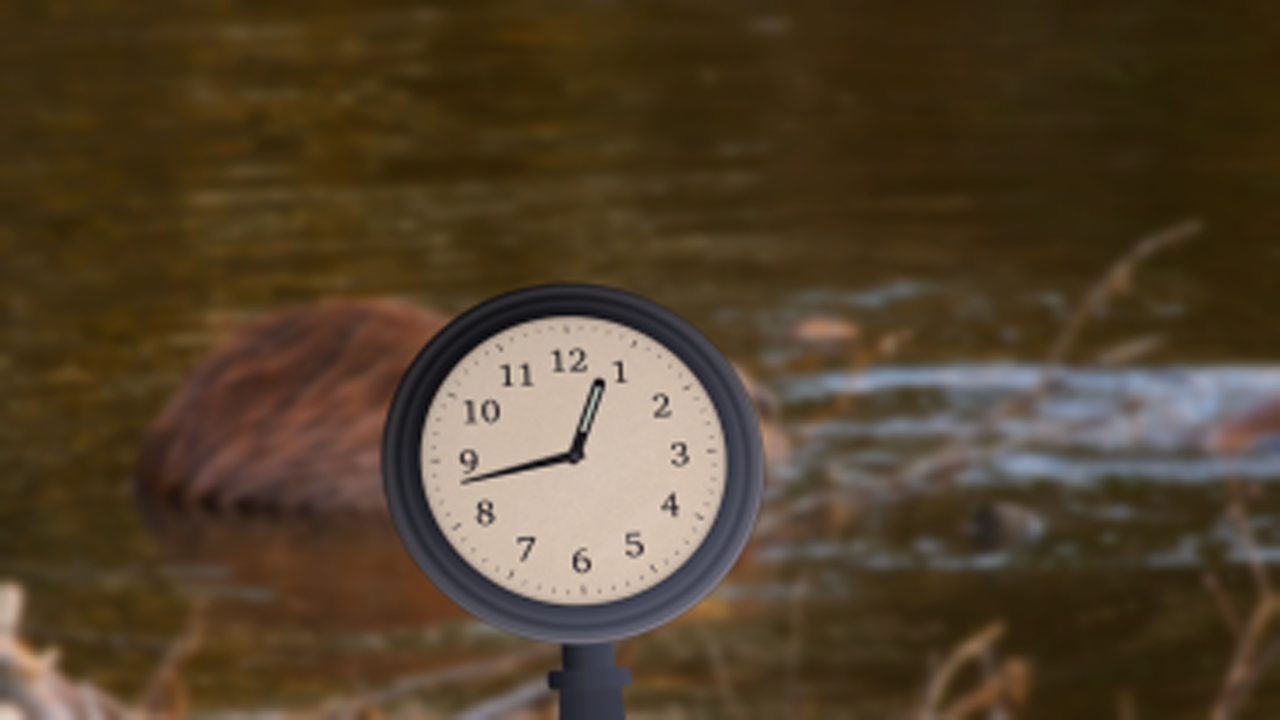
12h43
